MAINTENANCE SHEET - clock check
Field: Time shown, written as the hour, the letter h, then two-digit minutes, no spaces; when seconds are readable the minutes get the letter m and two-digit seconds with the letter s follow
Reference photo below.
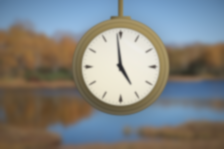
4h59
